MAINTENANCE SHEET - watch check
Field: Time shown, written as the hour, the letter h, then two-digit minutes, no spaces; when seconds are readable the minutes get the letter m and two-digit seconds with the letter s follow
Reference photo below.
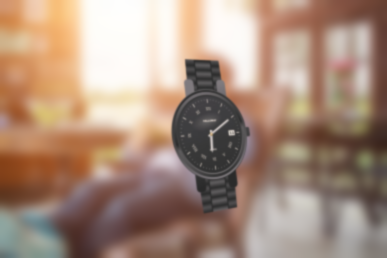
6h10
